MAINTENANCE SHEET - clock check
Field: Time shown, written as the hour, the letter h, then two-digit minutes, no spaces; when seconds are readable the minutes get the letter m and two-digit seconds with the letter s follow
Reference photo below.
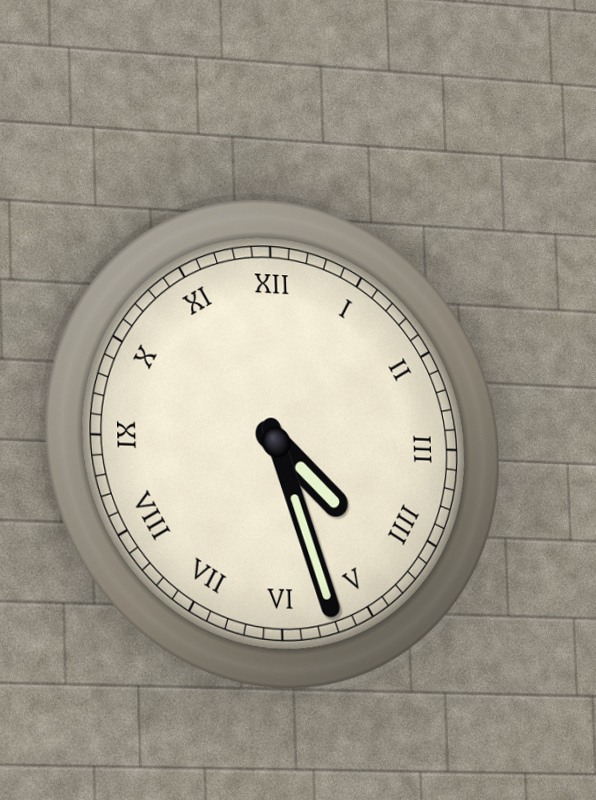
4h27
